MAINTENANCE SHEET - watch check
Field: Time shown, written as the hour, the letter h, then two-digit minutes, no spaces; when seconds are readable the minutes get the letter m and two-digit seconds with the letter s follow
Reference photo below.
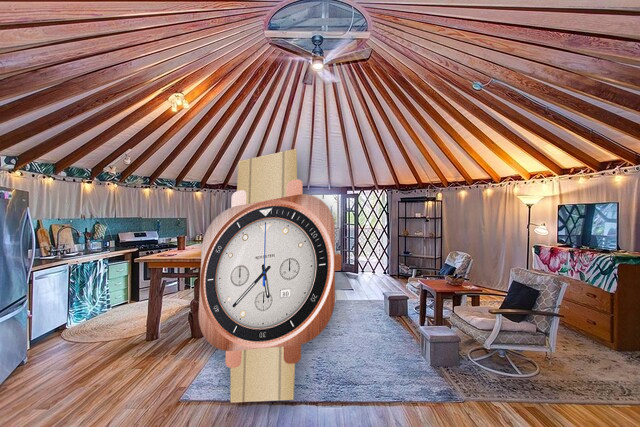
5h38
